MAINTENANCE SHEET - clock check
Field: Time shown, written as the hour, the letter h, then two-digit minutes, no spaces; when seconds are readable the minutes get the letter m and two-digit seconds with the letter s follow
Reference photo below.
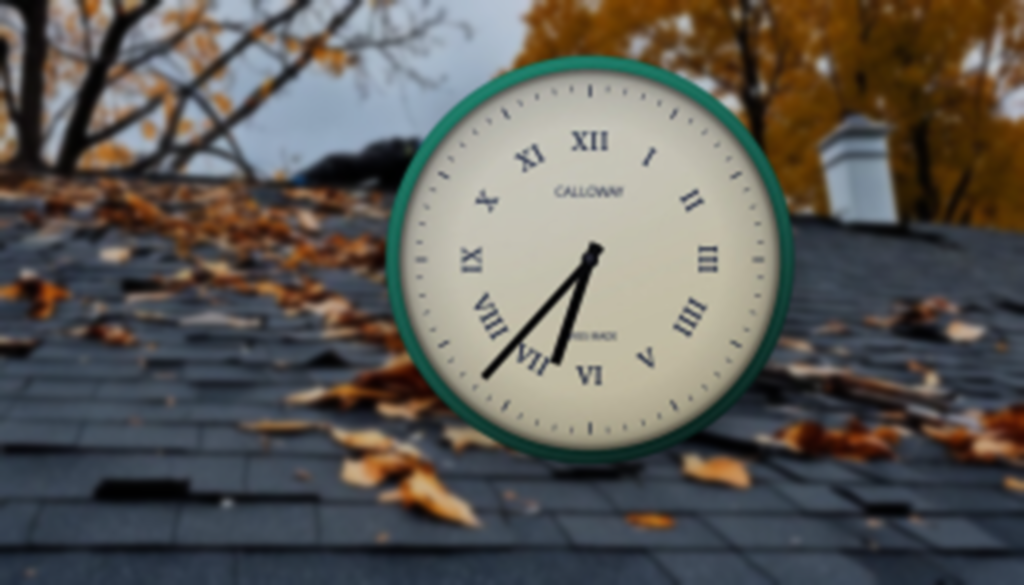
6h37
